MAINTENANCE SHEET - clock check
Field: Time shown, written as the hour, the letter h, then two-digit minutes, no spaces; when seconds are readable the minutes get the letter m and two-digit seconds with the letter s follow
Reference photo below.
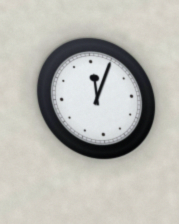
12h05
